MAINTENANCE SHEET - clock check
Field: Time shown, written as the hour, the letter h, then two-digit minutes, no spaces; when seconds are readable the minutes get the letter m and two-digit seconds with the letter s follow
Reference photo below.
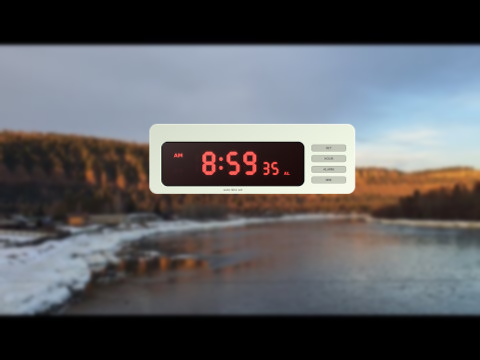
8h59m35s
